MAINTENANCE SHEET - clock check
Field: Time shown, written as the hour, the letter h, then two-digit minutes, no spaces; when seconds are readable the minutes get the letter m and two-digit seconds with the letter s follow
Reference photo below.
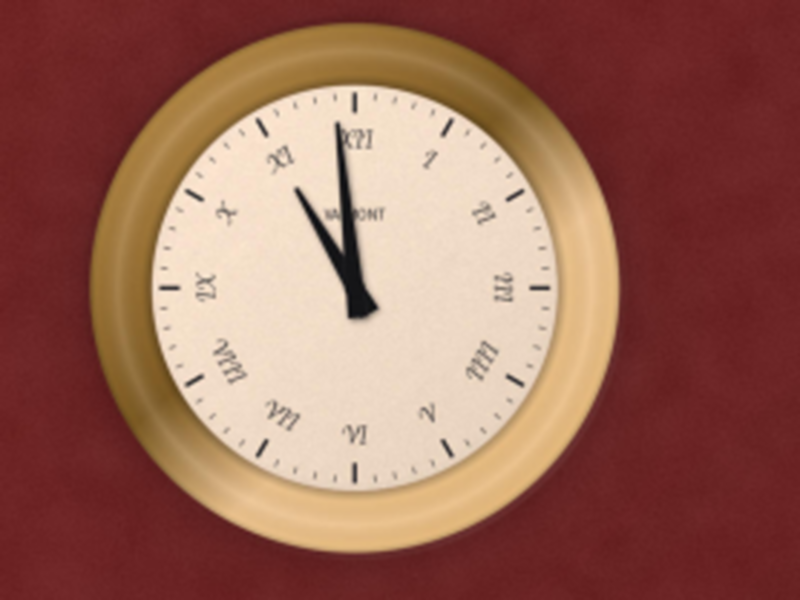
10h59
